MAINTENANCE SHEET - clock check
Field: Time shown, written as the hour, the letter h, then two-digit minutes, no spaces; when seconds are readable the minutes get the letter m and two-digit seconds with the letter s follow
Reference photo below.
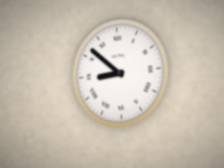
8h52
